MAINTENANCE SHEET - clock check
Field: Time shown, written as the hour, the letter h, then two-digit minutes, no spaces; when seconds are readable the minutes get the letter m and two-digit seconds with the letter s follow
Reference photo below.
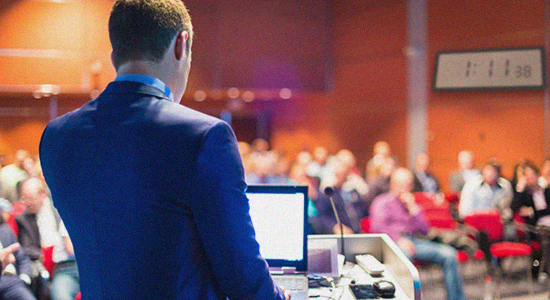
1h11m38s
